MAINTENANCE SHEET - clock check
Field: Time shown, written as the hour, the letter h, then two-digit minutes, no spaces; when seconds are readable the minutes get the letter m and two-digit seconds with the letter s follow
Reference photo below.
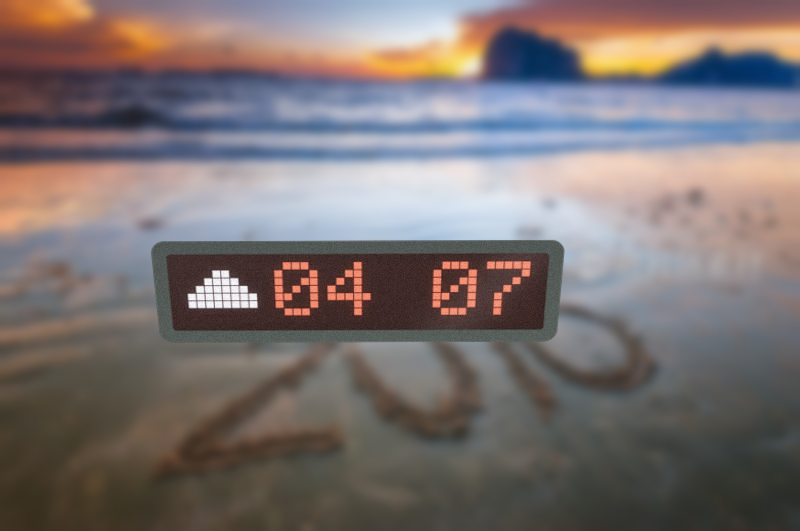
4h07
